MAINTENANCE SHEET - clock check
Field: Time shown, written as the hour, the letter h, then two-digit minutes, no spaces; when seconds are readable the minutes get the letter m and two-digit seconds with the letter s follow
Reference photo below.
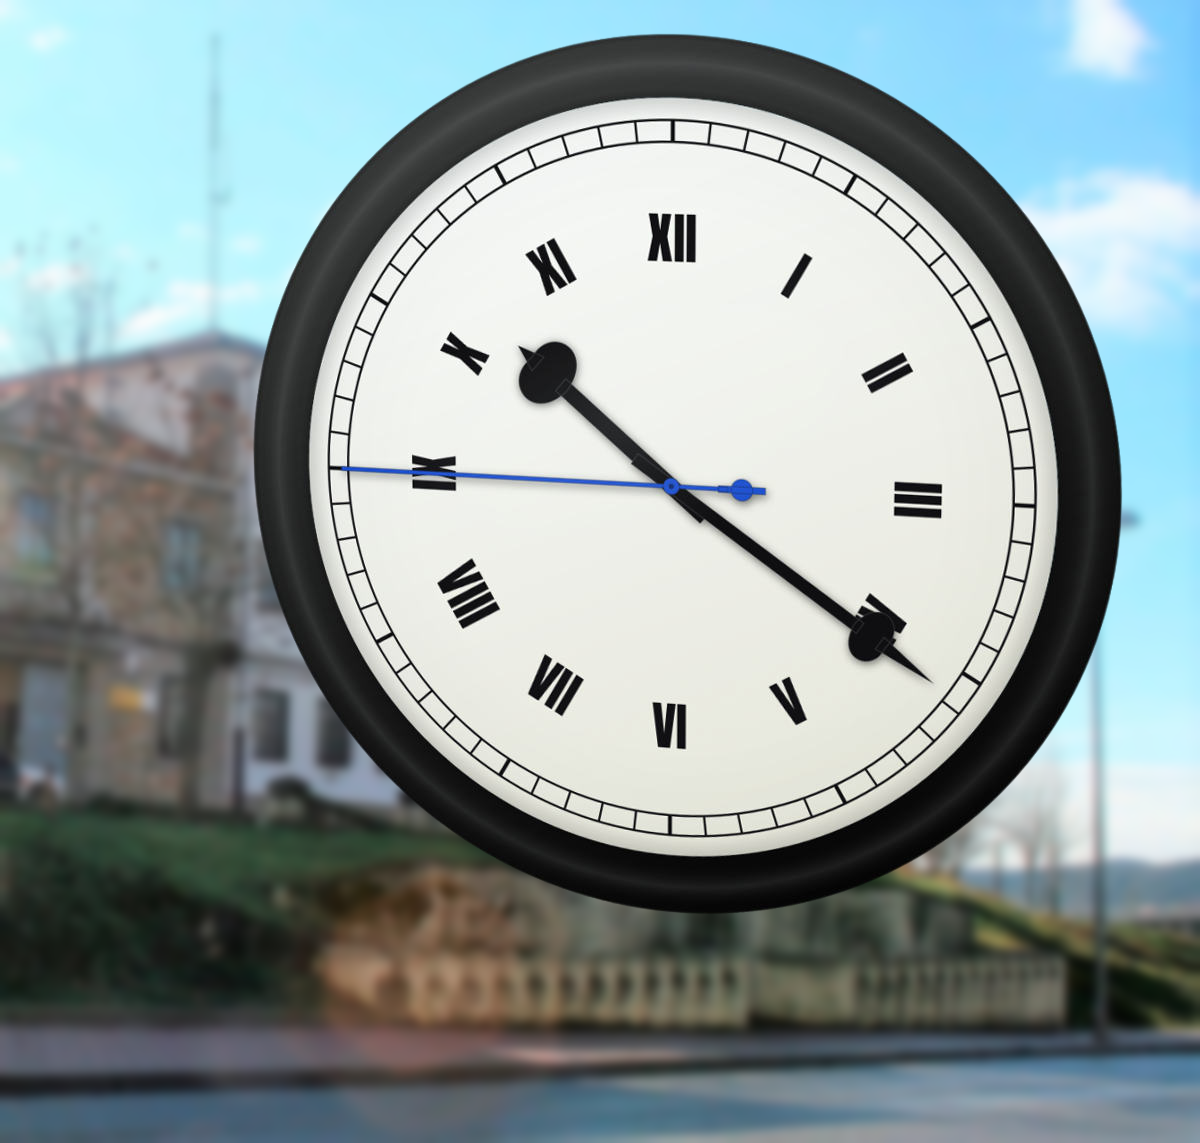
10h20m45s
